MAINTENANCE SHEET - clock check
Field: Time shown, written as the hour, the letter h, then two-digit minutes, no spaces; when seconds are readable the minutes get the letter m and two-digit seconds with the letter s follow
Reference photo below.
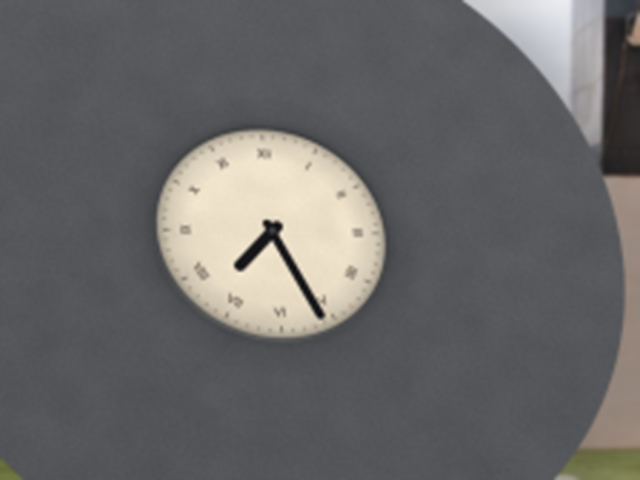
7h26
